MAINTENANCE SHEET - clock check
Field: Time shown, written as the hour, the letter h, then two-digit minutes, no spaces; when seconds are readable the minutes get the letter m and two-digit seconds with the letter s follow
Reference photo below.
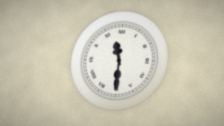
11h30
